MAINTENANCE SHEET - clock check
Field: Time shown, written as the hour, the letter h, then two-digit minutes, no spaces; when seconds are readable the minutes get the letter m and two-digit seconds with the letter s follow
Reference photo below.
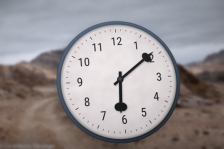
6h09
